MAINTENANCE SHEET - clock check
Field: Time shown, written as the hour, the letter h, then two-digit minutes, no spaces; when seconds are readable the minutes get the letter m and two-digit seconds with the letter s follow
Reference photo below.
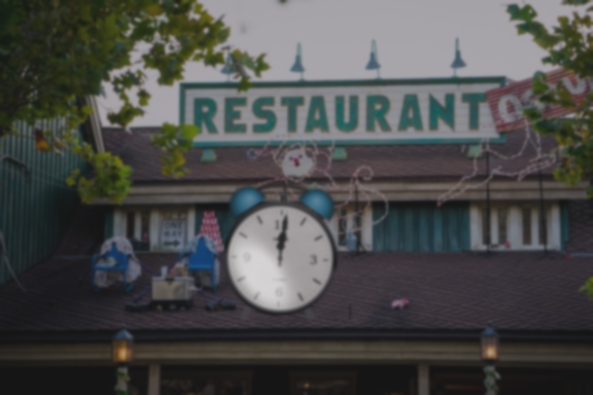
12h01
